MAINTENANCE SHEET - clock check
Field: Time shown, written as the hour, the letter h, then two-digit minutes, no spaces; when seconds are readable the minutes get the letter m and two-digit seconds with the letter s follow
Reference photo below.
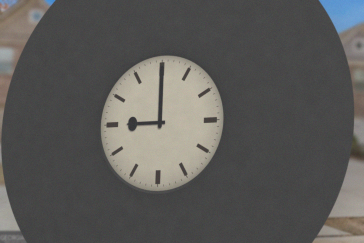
9h00
